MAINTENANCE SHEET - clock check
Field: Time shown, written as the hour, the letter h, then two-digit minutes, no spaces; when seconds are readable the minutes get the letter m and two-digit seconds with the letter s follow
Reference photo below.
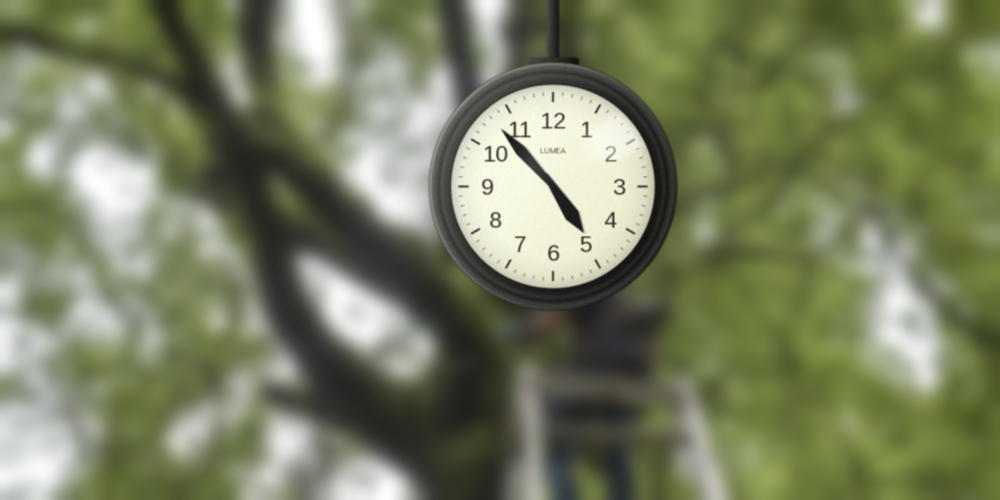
4h53
